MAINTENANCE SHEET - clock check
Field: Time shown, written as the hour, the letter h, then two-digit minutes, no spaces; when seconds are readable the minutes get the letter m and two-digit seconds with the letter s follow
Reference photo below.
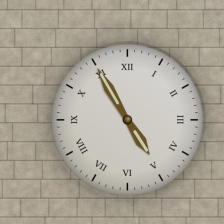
4h55
